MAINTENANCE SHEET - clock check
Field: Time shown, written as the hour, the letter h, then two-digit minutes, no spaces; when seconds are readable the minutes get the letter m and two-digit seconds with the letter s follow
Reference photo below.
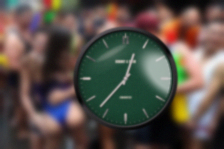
12h37
